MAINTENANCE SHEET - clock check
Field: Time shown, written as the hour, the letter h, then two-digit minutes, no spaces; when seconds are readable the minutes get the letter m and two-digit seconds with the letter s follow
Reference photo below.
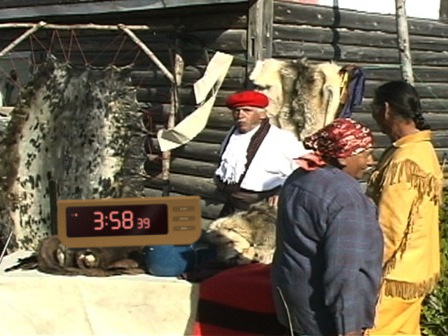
3h58m39s
